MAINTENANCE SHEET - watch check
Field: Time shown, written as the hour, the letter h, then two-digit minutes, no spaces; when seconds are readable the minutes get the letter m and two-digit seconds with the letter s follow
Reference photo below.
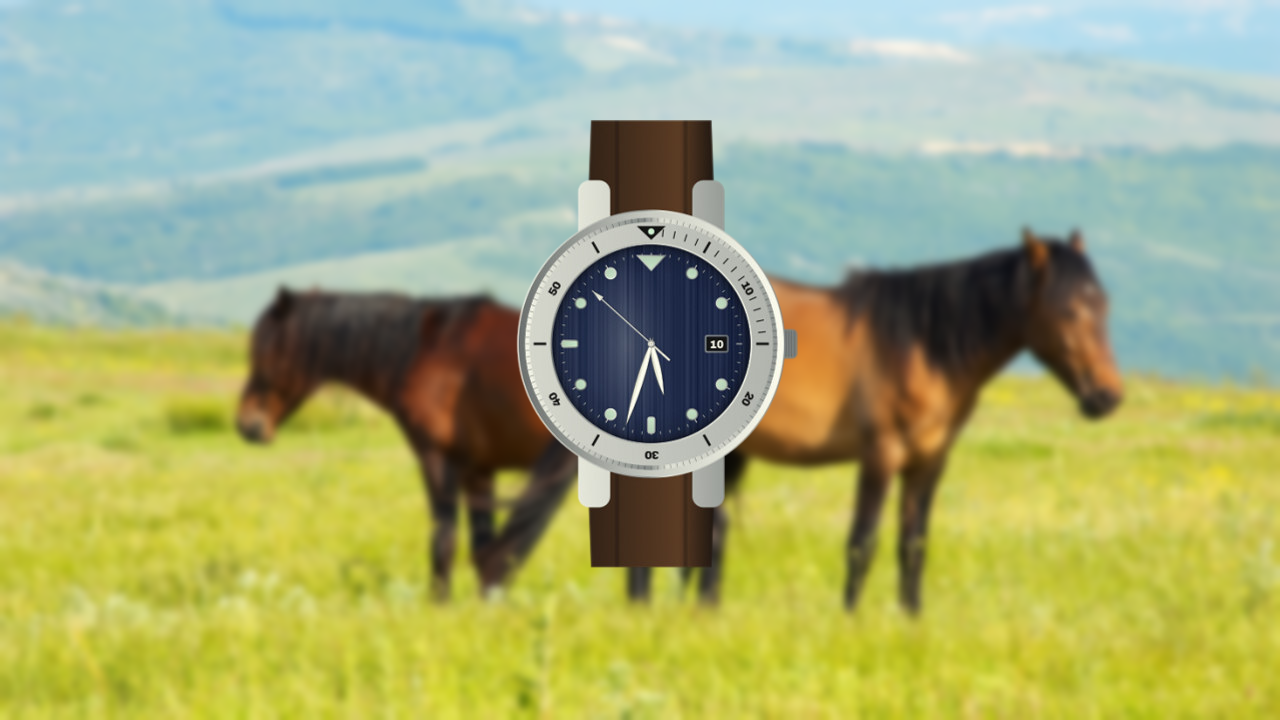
5h32m52s
